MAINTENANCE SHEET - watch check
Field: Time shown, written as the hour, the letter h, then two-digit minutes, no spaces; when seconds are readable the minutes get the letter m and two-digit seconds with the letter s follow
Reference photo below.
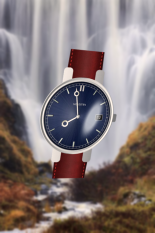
7h58
